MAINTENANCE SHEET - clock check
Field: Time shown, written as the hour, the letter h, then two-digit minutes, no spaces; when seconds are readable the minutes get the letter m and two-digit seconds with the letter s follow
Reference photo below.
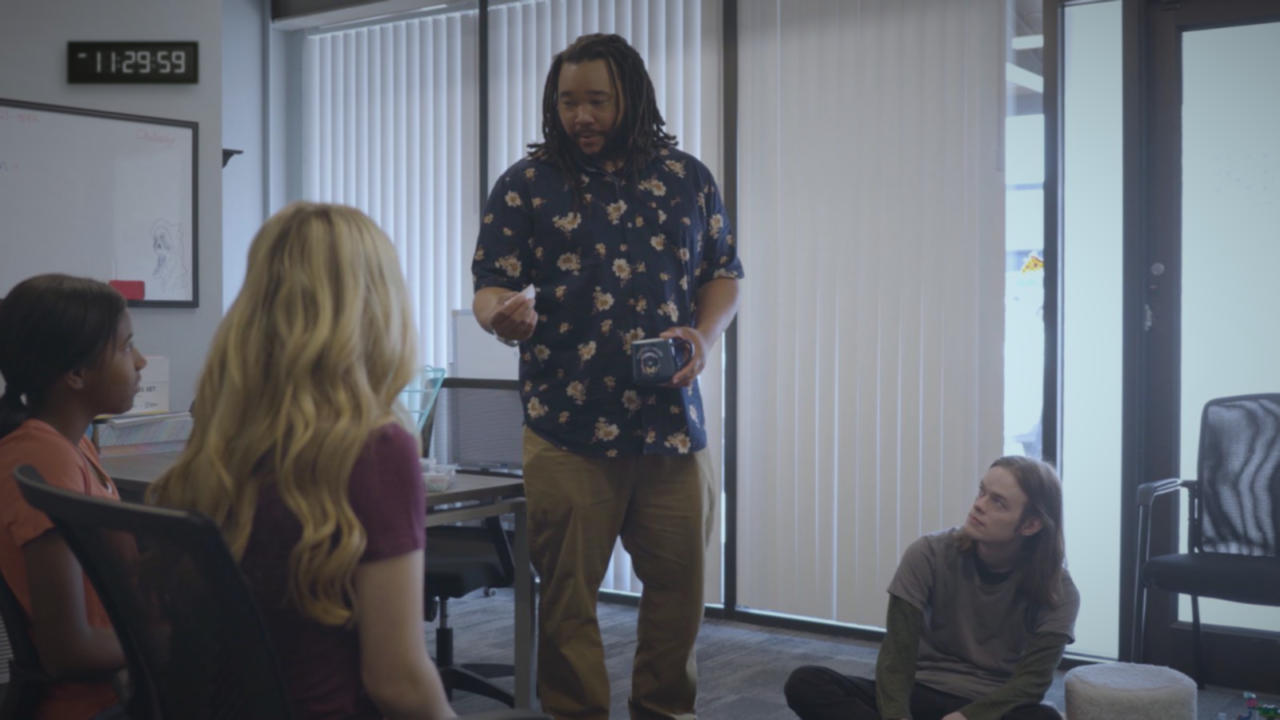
11h29m59s
